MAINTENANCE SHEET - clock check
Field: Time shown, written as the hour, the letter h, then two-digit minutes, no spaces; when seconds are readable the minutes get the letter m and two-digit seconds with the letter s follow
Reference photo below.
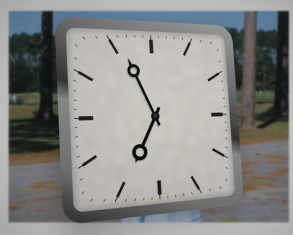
6h56
